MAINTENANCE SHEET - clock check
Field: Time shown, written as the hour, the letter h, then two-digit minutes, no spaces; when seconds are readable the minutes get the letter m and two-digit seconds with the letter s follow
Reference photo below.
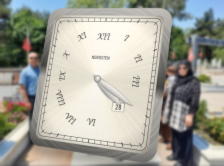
4h20
